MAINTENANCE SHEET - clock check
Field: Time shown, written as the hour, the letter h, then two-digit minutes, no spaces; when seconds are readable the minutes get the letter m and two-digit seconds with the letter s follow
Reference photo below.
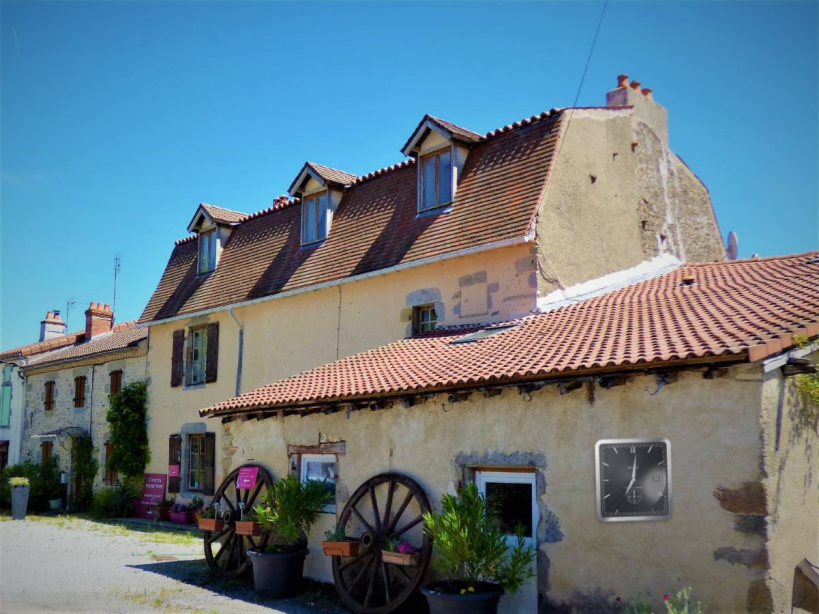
7h01
